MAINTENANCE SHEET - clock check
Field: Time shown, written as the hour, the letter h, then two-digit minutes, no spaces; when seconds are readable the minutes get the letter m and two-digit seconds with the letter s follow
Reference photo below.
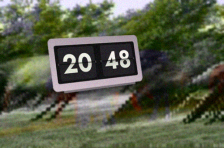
20h48
